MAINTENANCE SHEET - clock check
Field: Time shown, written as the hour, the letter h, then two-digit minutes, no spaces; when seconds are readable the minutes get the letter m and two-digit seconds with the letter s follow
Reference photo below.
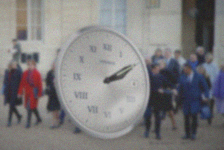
2h10
